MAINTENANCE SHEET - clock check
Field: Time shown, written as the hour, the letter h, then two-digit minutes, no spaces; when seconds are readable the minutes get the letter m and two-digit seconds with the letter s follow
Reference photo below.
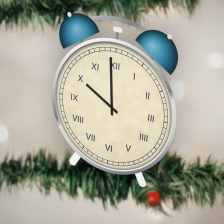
9h59
